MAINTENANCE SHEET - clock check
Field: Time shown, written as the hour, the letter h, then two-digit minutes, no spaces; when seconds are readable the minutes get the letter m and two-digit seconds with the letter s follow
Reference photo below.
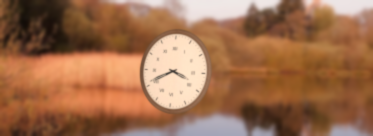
3h41
